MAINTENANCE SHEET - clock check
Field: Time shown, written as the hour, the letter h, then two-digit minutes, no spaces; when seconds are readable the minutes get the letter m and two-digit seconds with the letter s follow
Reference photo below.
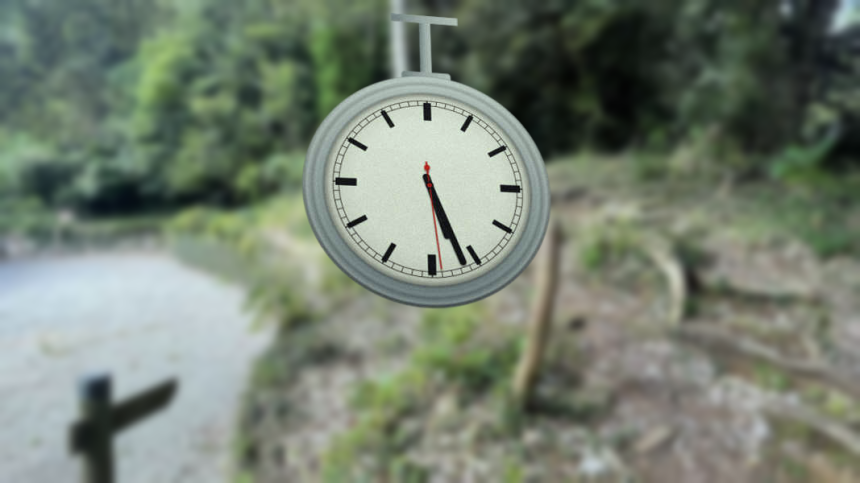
5h26m29s
